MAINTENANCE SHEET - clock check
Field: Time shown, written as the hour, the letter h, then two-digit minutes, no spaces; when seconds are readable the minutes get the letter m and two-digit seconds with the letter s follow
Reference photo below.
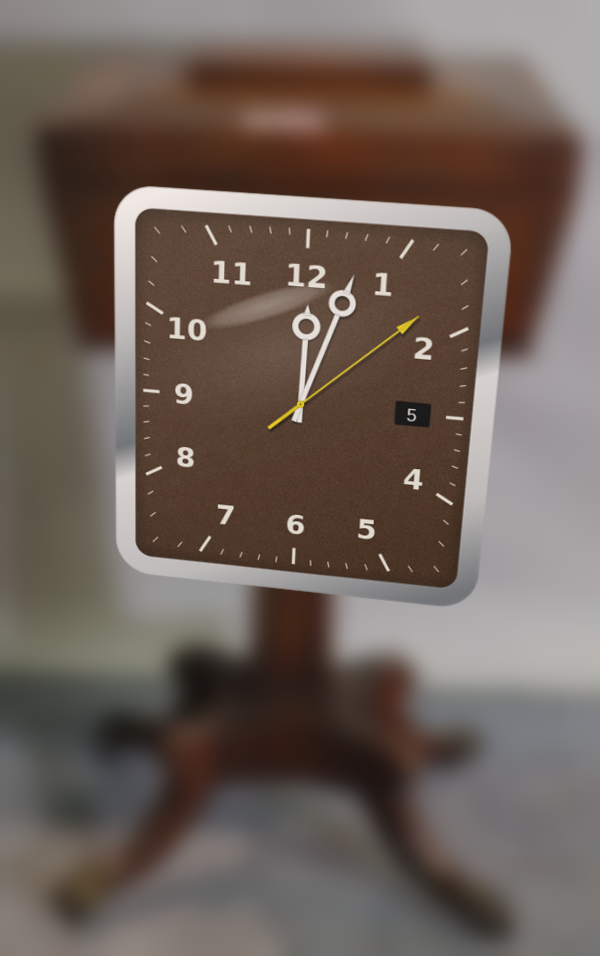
12h03m08s
